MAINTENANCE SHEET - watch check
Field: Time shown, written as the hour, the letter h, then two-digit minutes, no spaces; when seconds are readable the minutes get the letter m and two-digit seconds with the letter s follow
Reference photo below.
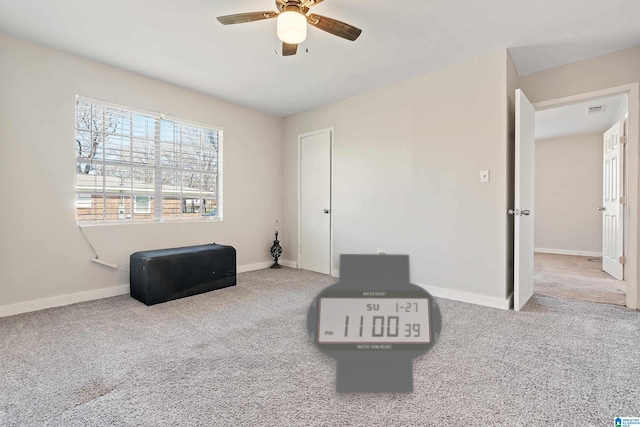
11h00m39s
